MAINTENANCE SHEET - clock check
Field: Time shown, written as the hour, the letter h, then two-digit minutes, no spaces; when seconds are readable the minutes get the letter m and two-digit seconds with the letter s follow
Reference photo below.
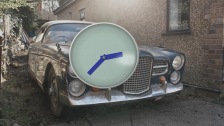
2h37
